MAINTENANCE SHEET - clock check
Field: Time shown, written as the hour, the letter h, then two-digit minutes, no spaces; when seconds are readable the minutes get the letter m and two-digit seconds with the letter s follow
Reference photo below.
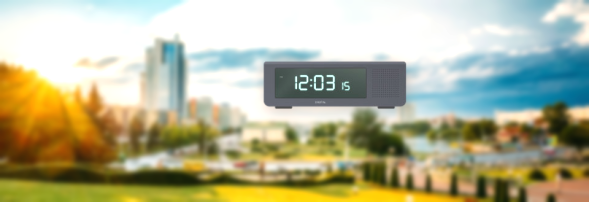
12h03m15s
